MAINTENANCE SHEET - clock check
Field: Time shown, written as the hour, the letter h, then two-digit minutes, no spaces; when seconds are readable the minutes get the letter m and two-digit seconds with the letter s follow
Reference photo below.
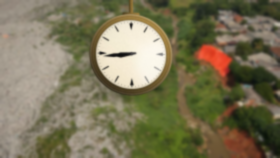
8h44
